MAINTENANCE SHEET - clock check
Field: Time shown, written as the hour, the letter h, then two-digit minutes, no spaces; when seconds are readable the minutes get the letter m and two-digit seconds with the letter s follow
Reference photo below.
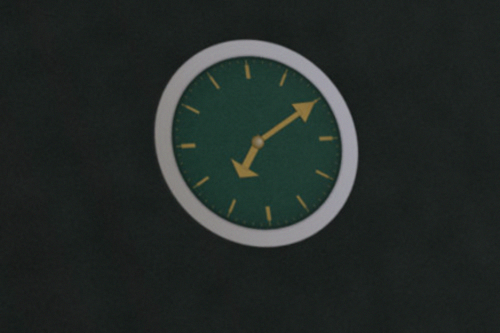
7h10
